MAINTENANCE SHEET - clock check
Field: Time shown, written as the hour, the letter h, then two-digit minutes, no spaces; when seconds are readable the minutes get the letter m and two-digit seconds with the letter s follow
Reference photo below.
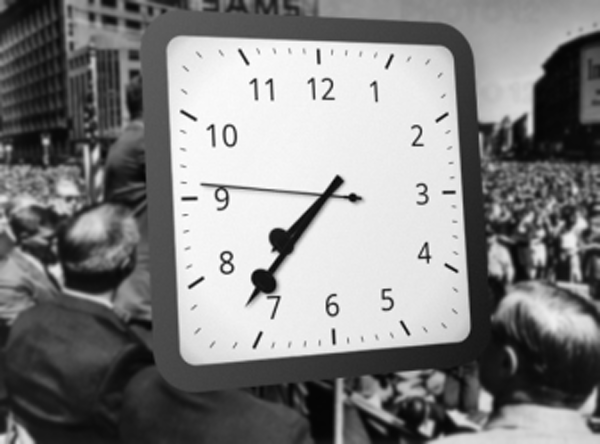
7h36m46s
